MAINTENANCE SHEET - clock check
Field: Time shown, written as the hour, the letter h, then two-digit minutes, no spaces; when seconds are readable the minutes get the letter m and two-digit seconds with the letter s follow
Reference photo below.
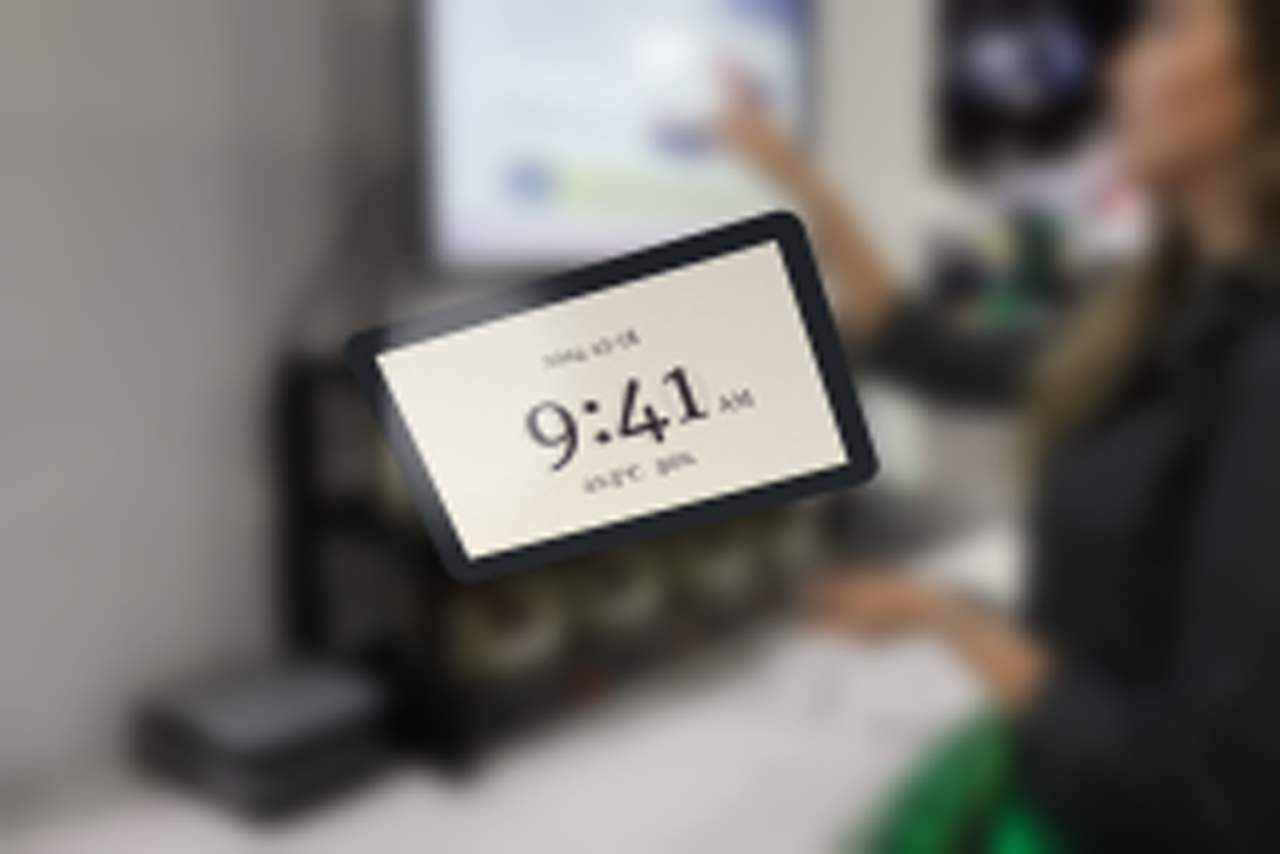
9h41
